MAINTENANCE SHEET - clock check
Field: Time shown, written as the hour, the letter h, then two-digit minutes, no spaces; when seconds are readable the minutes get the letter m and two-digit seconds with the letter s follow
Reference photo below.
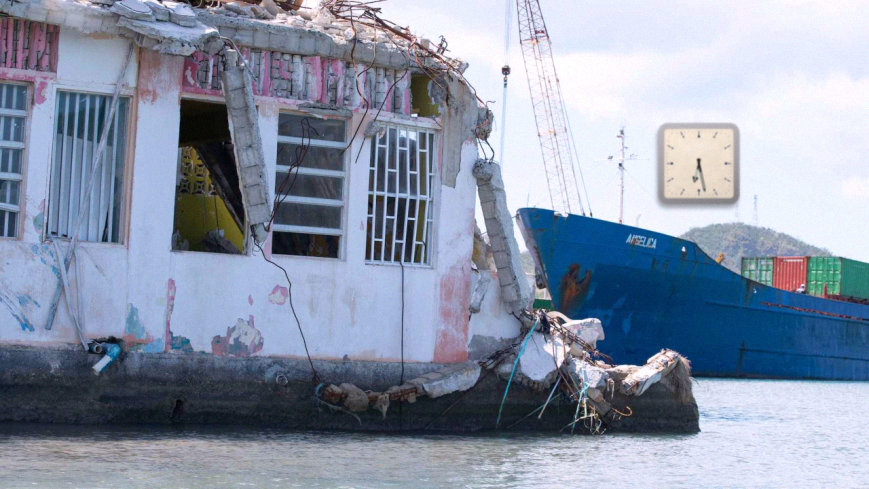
6h28
